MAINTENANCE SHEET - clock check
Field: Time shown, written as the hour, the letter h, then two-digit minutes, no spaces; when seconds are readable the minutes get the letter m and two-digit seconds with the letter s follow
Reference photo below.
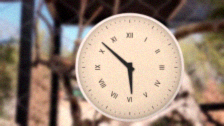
5h52
